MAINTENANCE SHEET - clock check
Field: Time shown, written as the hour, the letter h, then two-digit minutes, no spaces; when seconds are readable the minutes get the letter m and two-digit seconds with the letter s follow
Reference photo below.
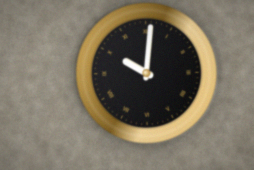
10h01
